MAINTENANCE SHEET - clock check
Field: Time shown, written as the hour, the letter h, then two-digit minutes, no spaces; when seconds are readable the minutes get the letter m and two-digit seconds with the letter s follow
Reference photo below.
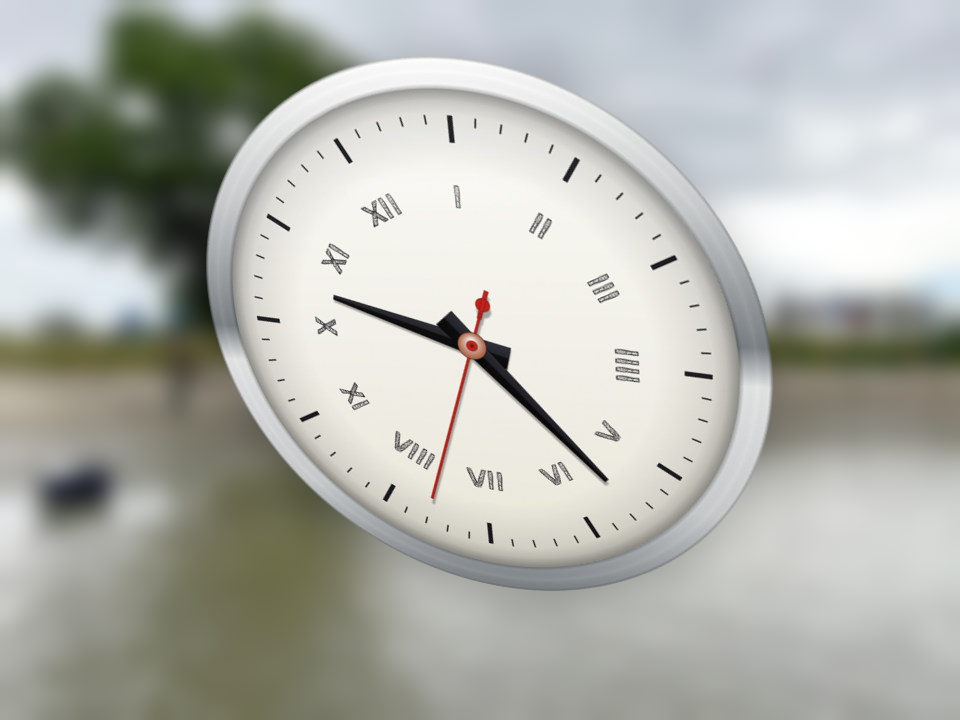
10h27m38s
